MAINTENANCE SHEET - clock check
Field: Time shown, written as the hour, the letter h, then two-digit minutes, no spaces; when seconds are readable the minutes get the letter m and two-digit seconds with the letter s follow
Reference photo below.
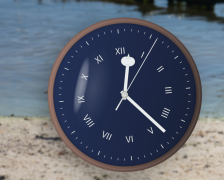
12h23m06s
